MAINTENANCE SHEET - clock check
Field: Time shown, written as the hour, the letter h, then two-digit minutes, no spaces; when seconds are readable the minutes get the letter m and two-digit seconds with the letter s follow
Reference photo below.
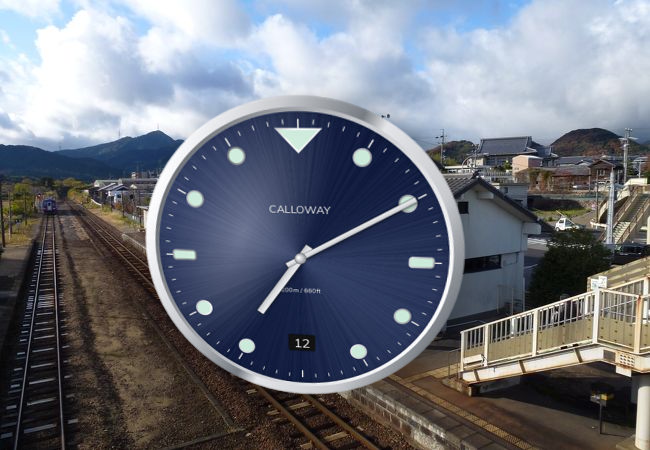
7h10
